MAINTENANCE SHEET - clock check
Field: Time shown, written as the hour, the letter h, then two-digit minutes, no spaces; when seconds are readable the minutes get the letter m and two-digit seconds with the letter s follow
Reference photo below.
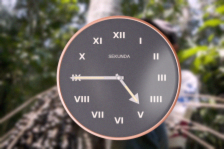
4h45
